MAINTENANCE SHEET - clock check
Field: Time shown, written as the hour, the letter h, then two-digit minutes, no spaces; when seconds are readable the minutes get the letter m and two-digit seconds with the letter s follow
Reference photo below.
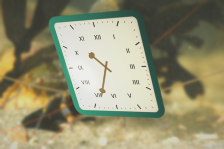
10h34
